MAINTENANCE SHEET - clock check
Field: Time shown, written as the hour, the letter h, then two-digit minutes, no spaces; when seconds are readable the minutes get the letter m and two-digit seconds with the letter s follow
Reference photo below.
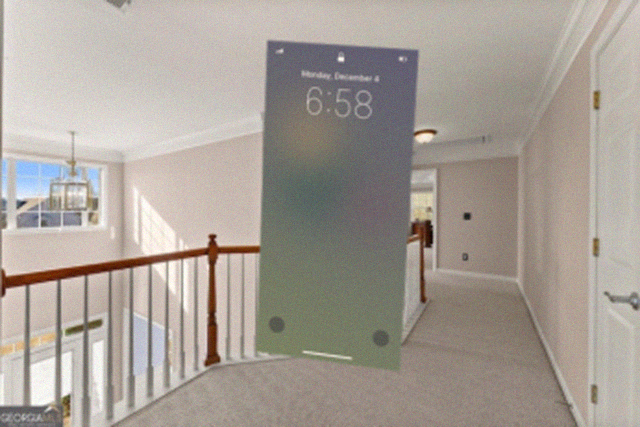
6h58
